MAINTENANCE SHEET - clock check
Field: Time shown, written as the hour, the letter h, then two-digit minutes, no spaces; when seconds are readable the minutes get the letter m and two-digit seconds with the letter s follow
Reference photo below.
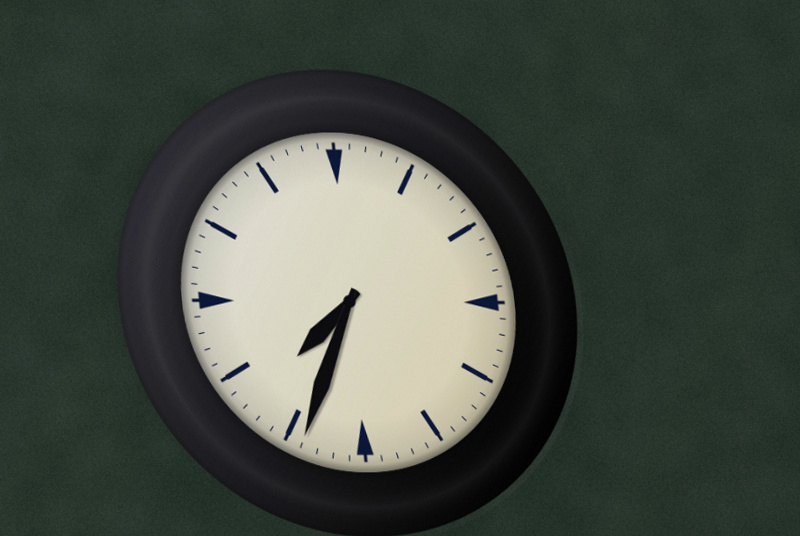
7h34
